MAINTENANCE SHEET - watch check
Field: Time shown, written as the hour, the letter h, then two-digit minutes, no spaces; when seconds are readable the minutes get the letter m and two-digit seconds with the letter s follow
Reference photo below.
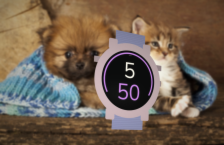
5h50
